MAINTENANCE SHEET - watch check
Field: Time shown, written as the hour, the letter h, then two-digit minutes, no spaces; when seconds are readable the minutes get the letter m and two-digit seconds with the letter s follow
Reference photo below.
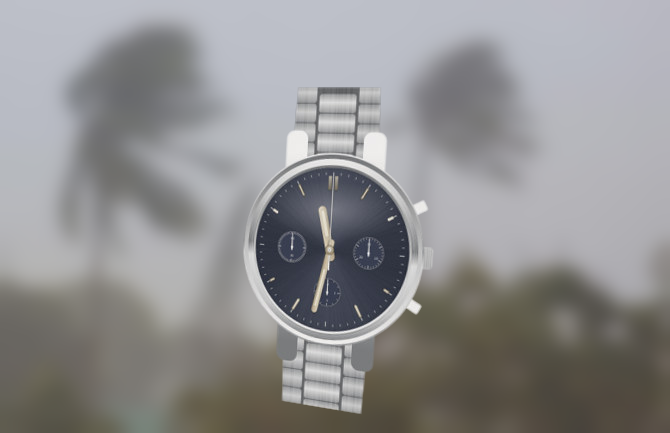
11h32
